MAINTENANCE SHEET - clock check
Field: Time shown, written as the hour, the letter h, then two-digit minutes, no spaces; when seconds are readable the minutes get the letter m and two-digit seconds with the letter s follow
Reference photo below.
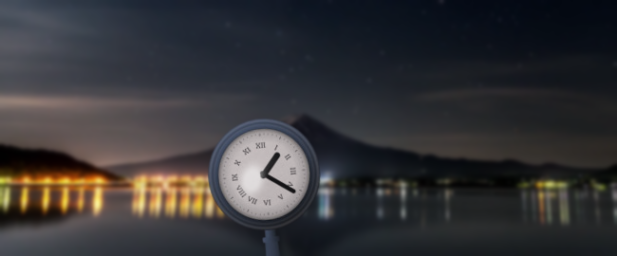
1h21
